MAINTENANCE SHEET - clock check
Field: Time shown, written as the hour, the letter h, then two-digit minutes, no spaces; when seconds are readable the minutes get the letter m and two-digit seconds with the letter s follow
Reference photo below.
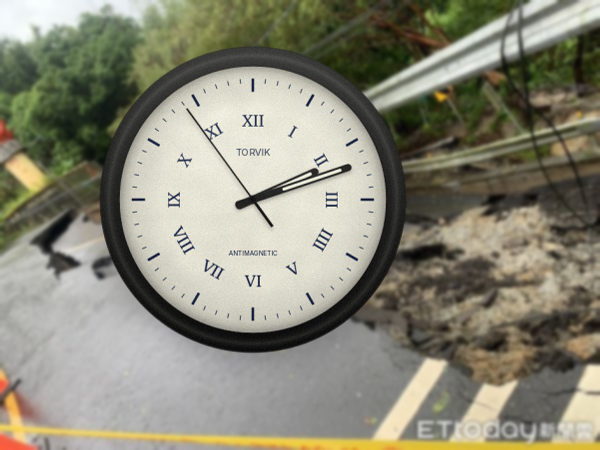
2h11m54s
